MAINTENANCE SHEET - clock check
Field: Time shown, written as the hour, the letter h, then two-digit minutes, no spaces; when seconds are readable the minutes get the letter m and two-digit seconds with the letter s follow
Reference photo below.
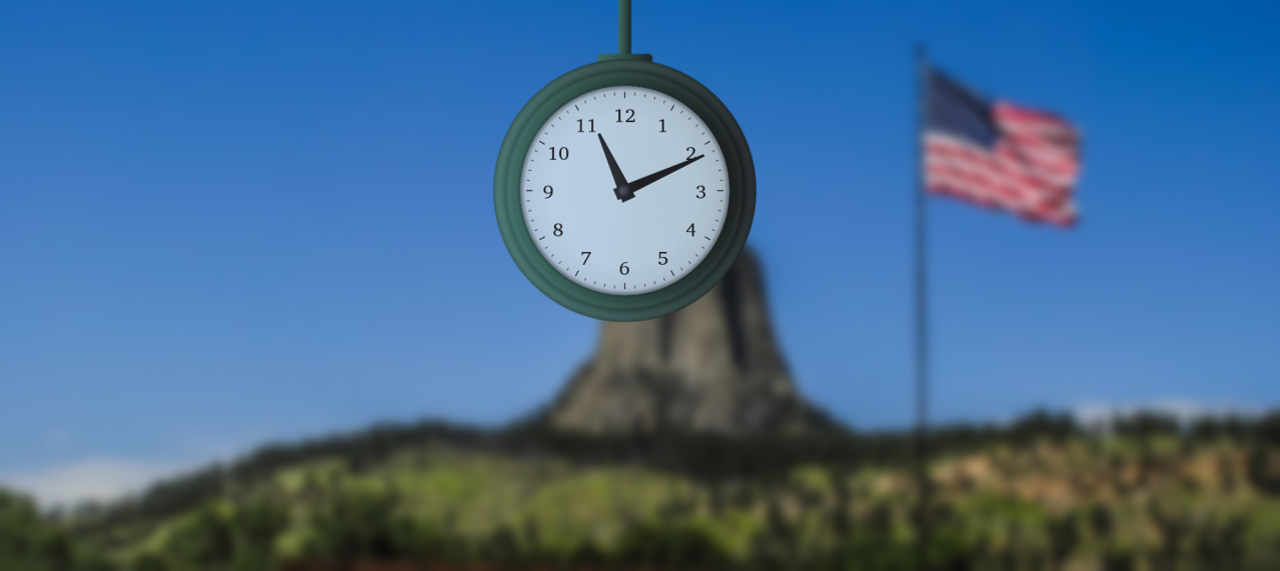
11h11
